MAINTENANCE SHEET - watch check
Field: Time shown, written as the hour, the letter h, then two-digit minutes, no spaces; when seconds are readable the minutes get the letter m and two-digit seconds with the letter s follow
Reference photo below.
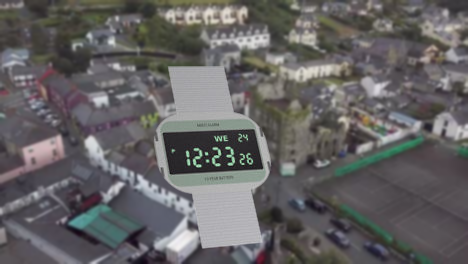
12h23m26s
